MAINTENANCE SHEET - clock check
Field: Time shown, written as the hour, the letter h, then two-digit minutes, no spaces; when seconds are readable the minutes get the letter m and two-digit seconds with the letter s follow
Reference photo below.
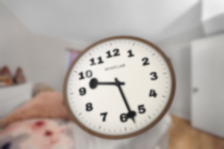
9h28
